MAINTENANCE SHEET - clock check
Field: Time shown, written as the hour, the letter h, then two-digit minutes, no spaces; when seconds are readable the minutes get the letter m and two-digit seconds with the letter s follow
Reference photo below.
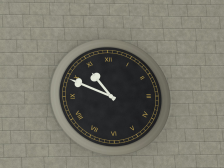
10h49
